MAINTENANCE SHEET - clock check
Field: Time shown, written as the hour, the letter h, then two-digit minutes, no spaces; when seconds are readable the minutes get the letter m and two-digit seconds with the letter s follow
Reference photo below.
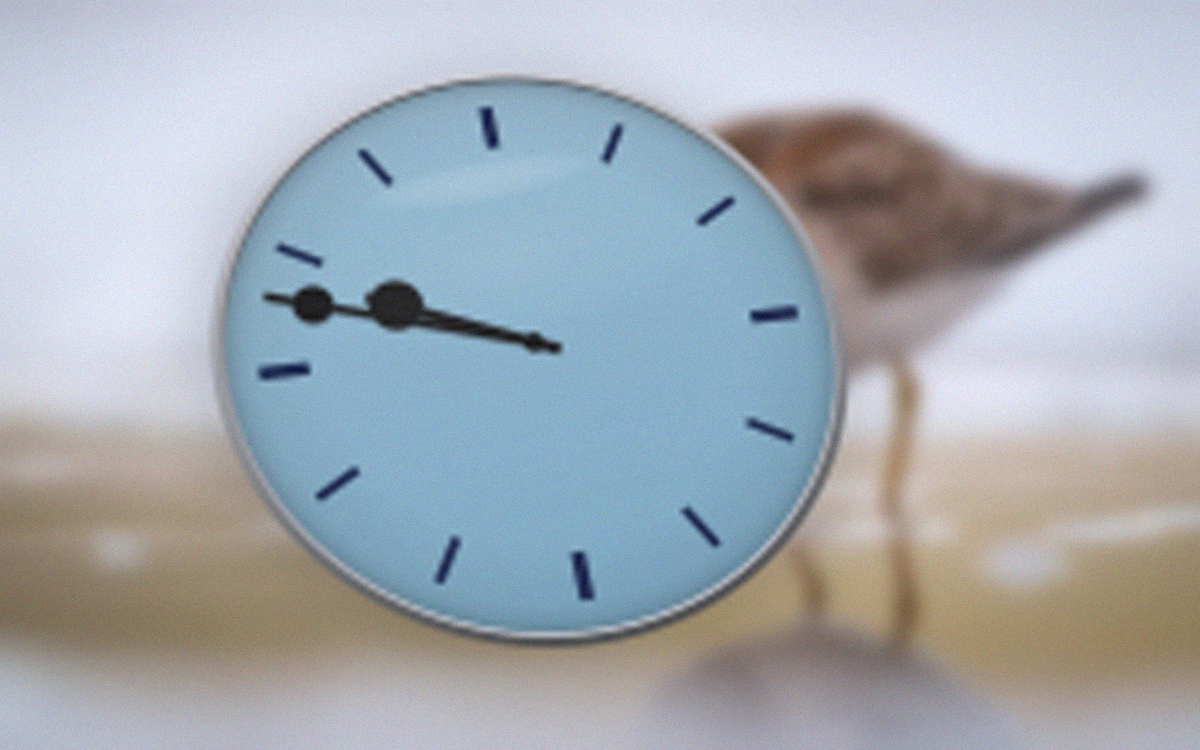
9h48
